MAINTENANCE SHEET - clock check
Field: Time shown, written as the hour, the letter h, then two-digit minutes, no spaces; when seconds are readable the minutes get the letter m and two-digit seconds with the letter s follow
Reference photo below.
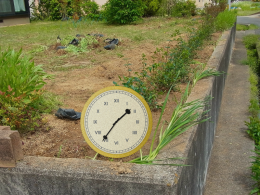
1h36
